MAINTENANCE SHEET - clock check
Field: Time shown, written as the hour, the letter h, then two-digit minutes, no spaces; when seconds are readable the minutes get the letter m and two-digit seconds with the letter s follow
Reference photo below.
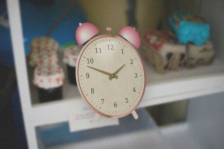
1h48
